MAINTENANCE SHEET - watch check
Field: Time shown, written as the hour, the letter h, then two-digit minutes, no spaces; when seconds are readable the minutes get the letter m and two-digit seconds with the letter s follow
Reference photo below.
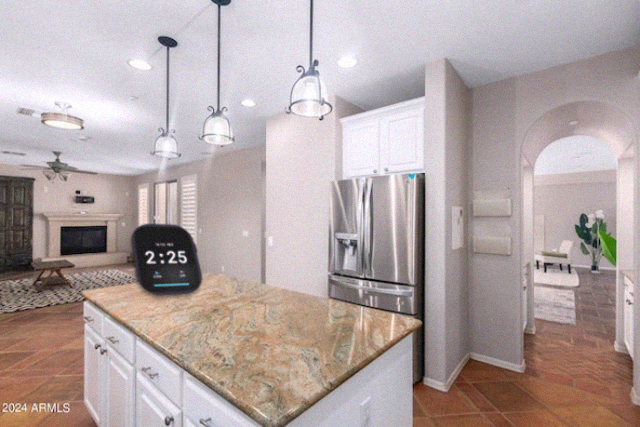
2h25
